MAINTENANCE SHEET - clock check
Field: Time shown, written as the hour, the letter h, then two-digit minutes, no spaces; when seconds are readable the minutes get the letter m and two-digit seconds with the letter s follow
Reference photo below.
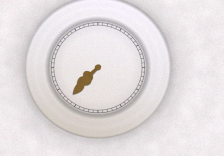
7h37
